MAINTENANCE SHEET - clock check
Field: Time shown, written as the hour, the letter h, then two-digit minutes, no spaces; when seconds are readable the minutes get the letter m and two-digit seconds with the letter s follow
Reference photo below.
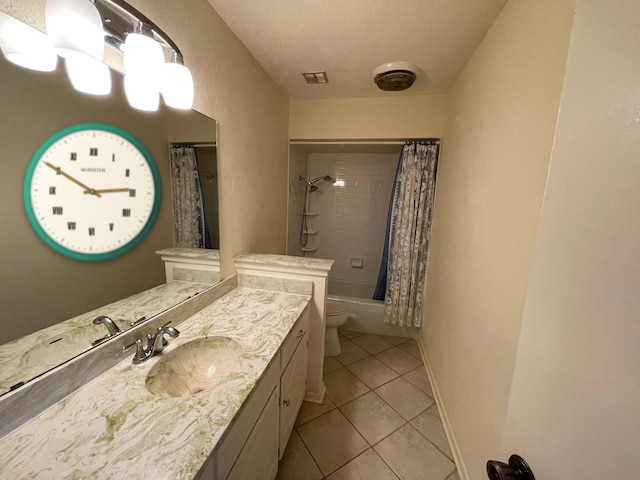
2h50
